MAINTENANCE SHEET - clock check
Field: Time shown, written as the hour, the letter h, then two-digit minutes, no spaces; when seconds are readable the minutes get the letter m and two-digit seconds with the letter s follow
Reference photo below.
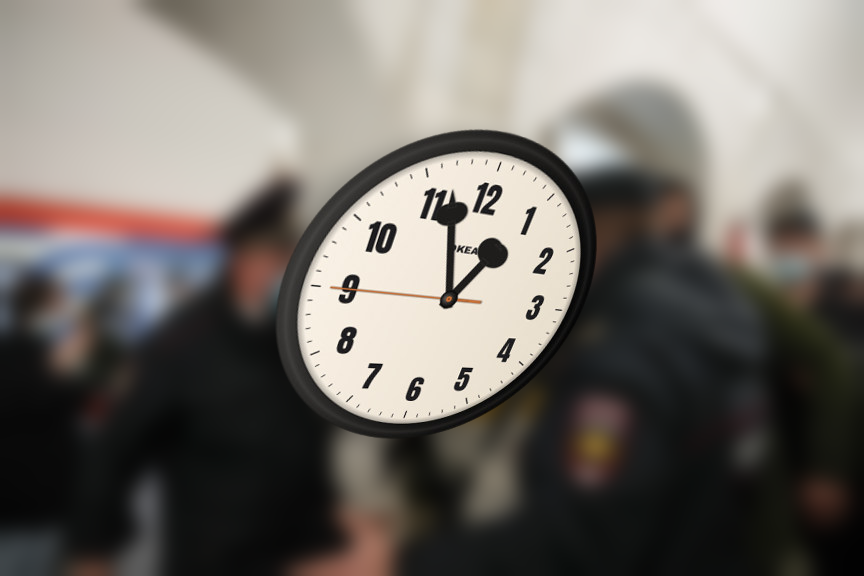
12h56m45s
